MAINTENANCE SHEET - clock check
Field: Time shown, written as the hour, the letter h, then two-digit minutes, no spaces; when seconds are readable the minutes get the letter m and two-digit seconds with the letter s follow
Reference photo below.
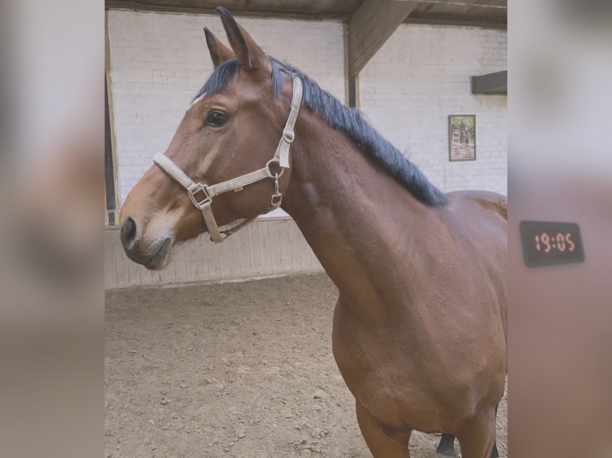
19h05
